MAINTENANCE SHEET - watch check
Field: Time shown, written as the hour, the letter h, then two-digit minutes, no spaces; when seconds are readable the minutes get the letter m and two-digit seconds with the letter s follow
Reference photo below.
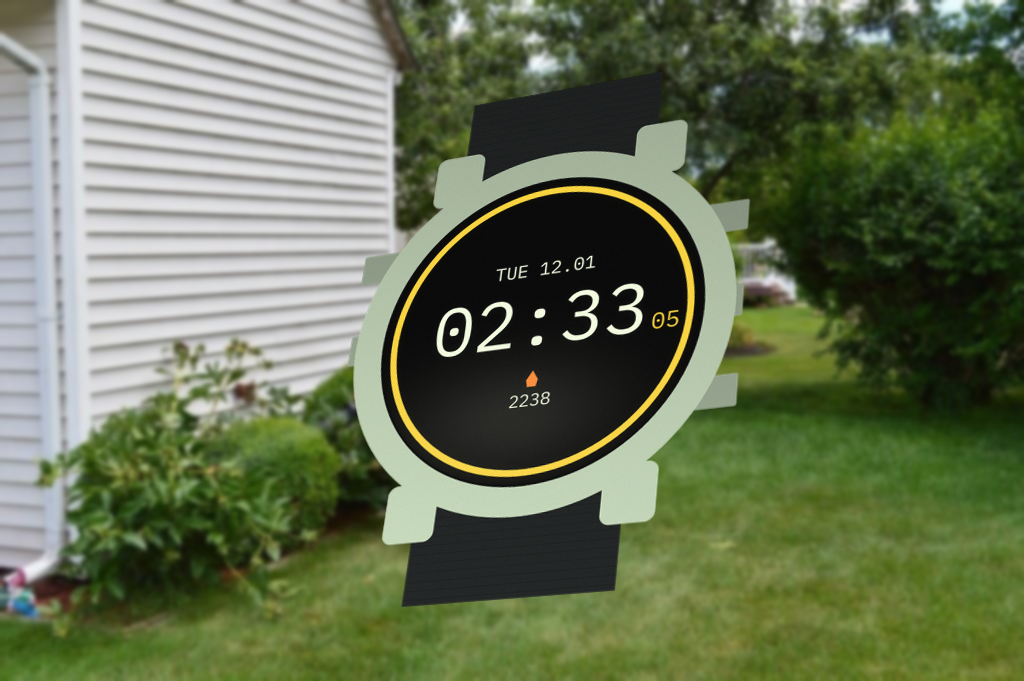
2h33m05s
